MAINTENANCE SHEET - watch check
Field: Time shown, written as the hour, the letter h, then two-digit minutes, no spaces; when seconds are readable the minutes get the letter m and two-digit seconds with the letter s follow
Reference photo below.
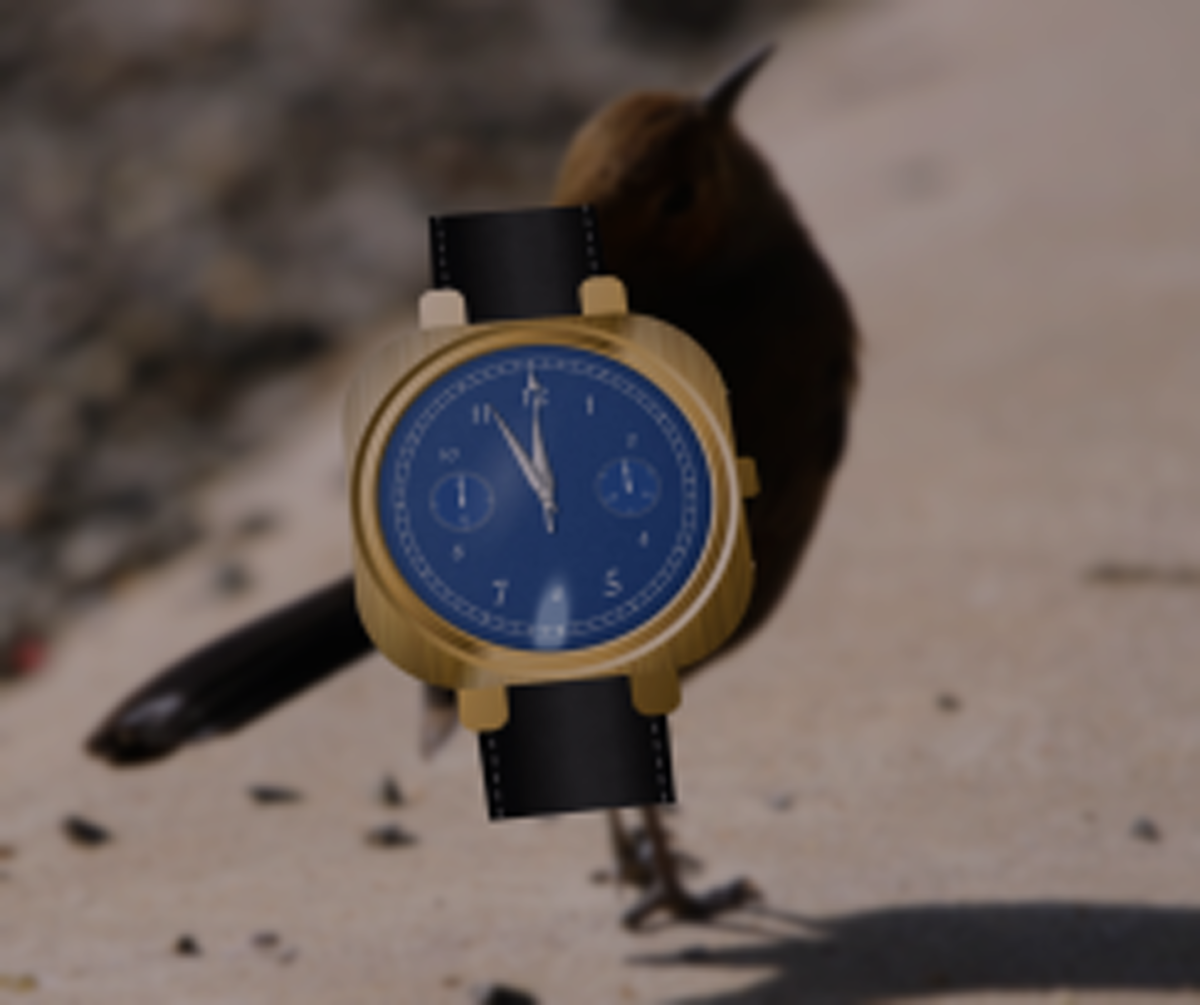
11h56
